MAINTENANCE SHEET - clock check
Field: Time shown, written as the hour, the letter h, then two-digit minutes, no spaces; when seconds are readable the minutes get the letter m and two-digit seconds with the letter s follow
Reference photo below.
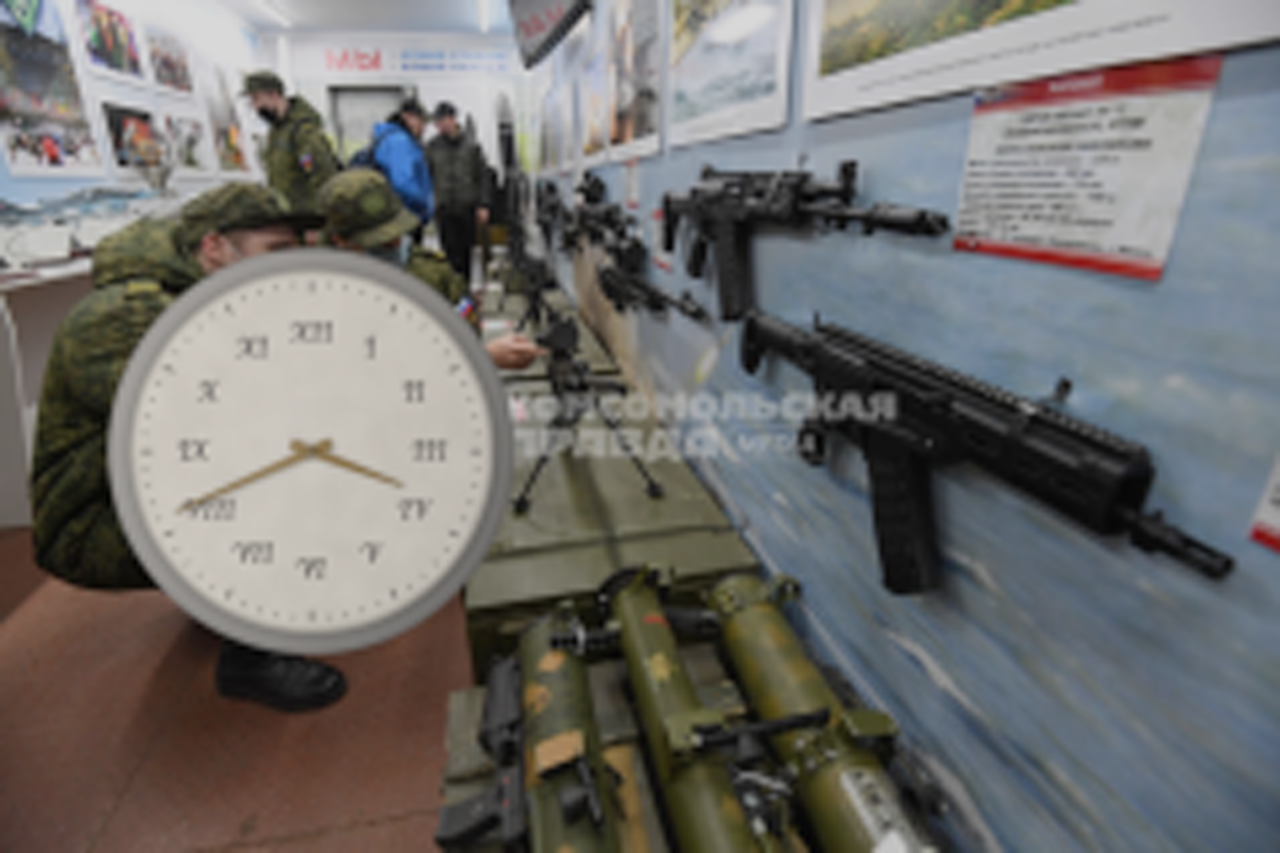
3h41
